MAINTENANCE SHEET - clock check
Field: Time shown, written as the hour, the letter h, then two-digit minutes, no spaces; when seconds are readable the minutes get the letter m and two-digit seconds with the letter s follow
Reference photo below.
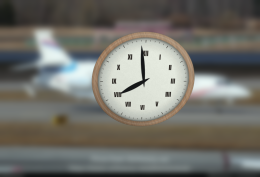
7h59
